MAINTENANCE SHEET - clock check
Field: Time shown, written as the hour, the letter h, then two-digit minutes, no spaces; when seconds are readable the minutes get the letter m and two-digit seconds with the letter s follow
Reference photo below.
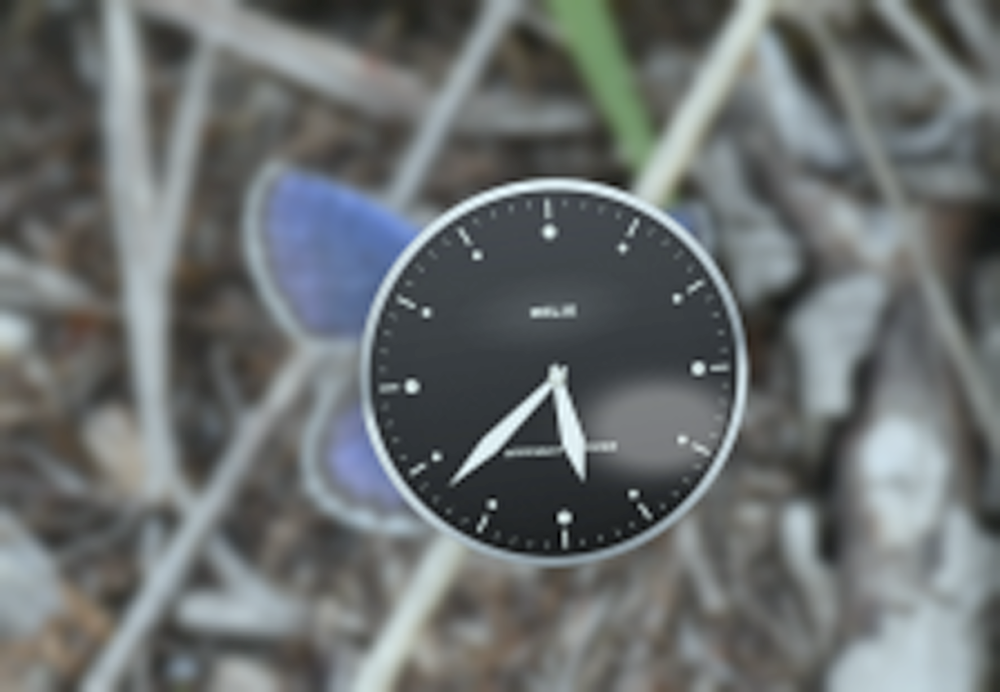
5h38
